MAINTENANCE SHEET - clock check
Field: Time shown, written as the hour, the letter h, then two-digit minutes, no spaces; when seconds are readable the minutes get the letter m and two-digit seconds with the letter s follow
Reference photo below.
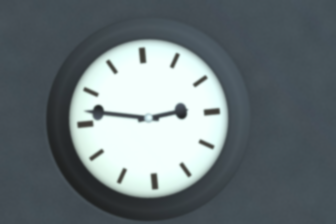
2h47
